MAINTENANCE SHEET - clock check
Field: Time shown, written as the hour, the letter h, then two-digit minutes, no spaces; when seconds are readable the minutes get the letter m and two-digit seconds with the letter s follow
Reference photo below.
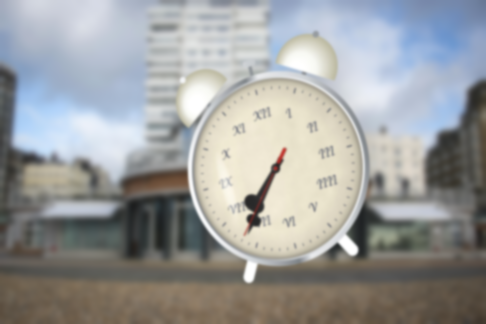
7h36m37s
